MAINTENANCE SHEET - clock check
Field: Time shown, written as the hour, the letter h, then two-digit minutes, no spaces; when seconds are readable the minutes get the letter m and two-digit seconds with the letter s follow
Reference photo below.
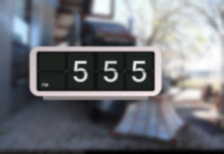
5h55
